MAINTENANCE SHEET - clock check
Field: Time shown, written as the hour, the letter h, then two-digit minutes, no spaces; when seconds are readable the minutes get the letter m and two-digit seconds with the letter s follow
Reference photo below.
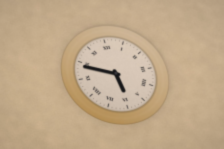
5h49
